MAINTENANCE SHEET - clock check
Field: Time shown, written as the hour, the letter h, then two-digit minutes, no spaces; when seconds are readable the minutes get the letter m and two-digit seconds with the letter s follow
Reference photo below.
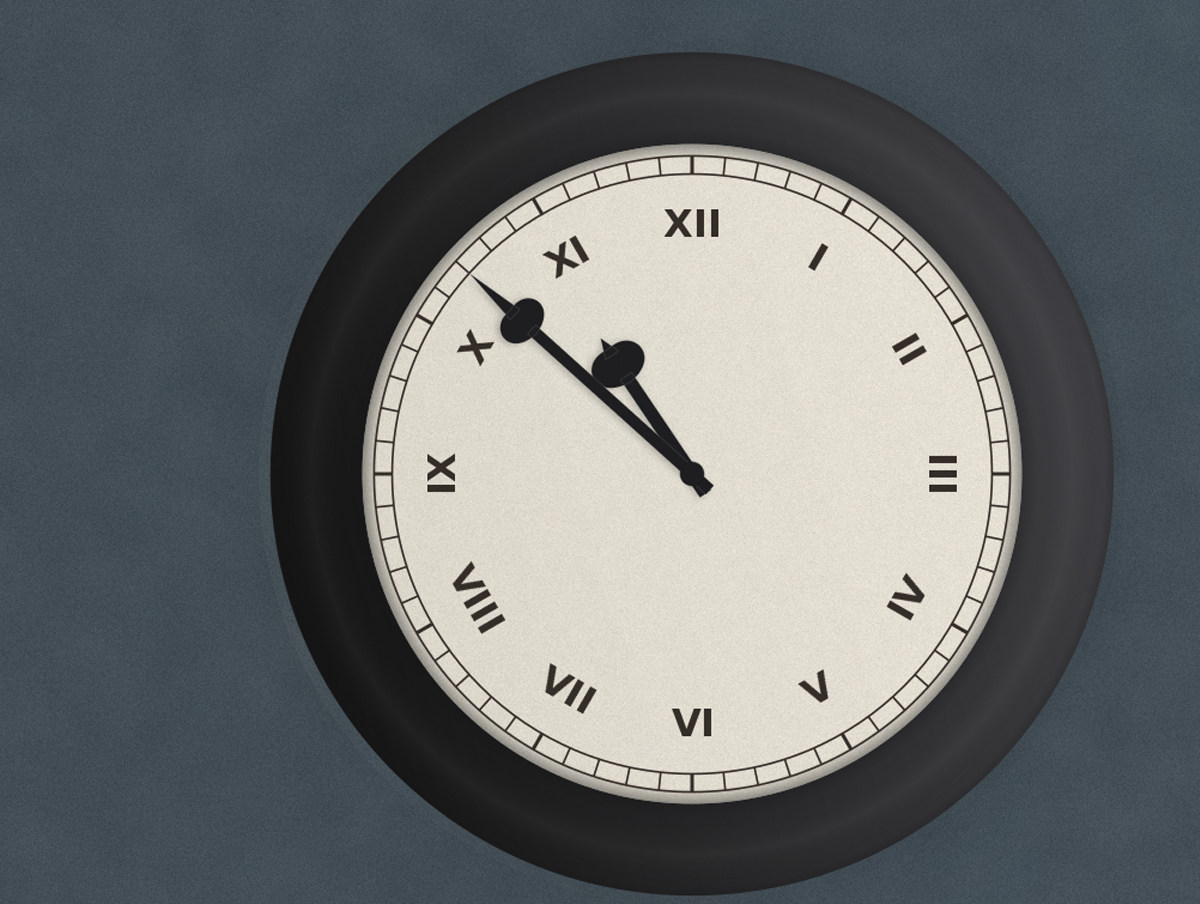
10h52
